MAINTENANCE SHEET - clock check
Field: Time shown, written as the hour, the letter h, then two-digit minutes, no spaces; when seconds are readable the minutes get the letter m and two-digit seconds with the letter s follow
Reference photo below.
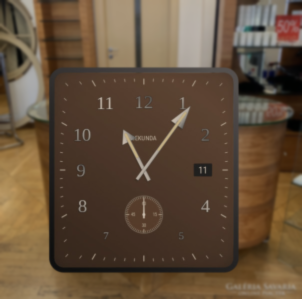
11h06
